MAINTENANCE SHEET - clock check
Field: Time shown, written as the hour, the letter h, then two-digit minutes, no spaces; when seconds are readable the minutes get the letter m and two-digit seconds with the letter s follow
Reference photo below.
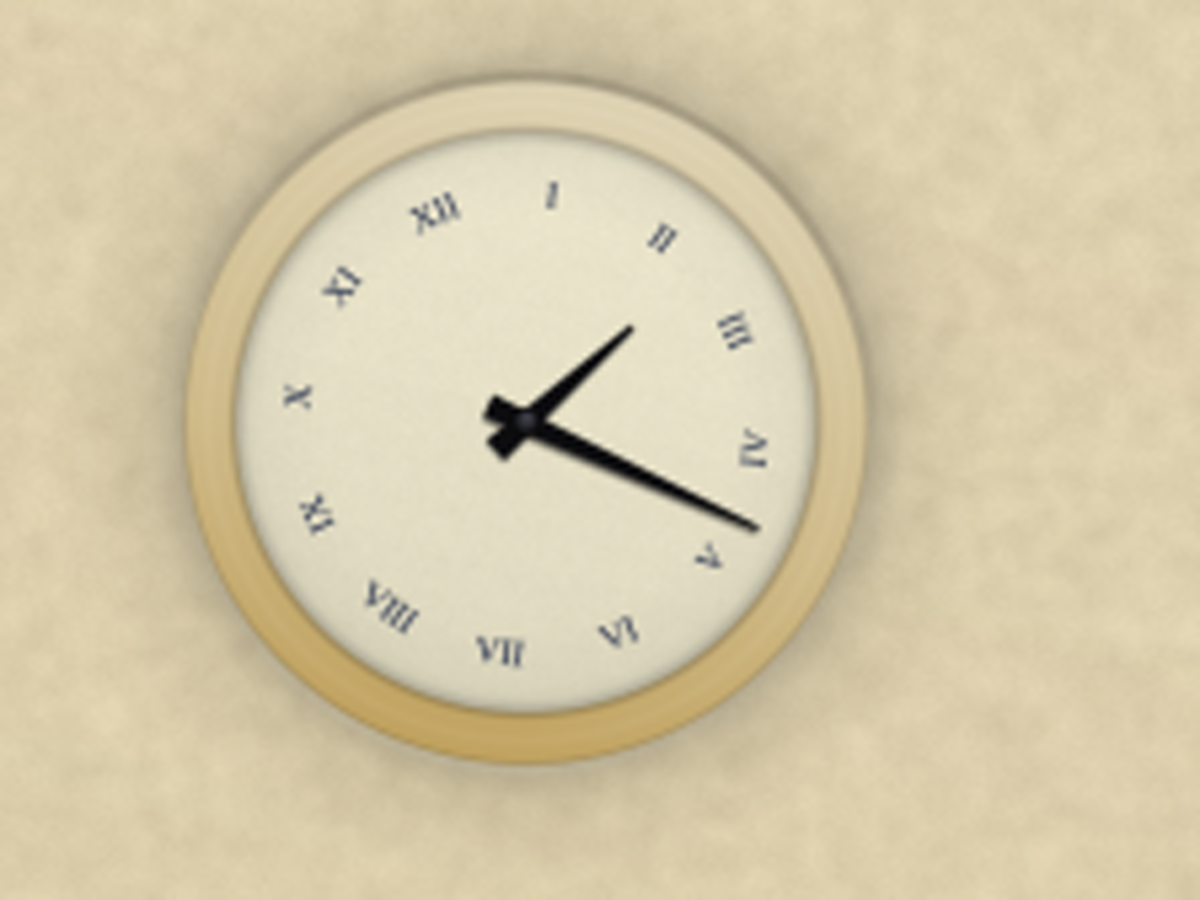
2h23
